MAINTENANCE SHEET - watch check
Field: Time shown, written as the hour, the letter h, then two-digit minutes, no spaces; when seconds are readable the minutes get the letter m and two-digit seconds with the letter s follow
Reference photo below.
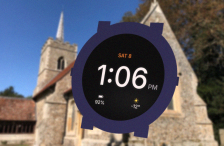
1h06
